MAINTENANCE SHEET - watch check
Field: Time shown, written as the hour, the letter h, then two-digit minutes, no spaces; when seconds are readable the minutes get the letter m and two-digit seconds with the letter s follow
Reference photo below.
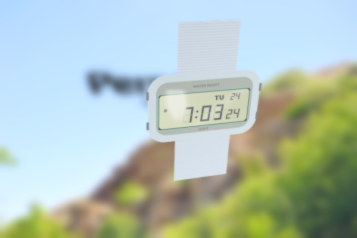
7h03m24s
